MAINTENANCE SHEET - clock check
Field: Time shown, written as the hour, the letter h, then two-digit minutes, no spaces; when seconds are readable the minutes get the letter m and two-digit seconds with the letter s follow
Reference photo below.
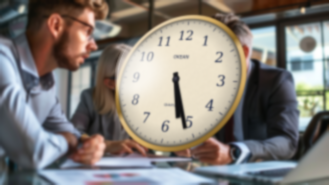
5h26
